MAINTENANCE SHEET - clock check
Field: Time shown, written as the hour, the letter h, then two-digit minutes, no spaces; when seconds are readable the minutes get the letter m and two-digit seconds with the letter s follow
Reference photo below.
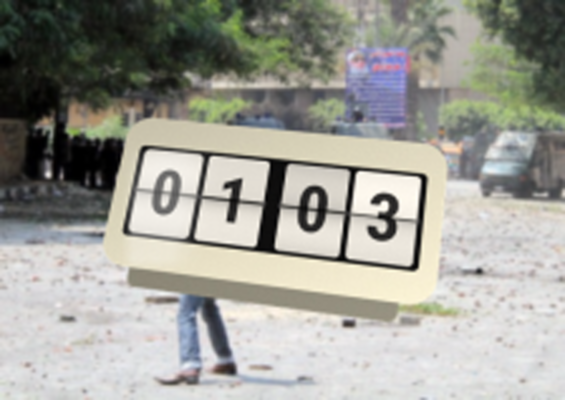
1h03
